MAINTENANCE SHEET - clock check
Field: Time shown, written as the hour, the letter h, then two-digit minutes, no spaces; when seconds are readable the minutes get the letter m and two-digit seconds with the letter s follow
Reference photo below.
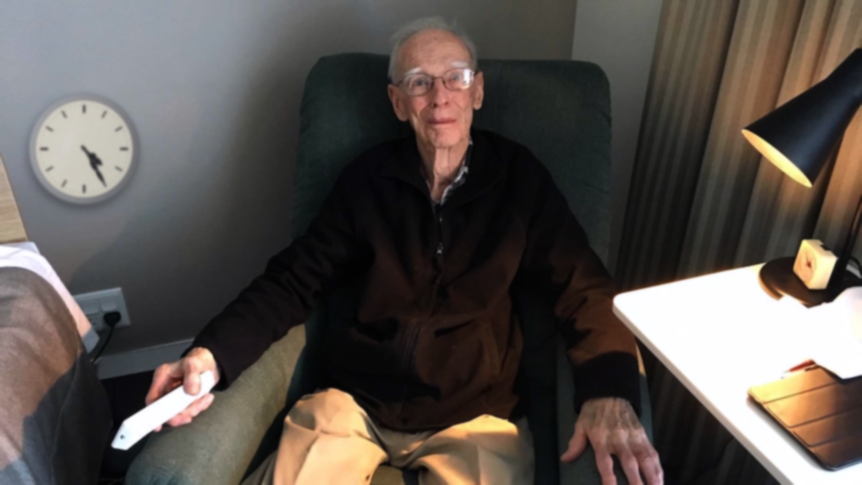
4h25
